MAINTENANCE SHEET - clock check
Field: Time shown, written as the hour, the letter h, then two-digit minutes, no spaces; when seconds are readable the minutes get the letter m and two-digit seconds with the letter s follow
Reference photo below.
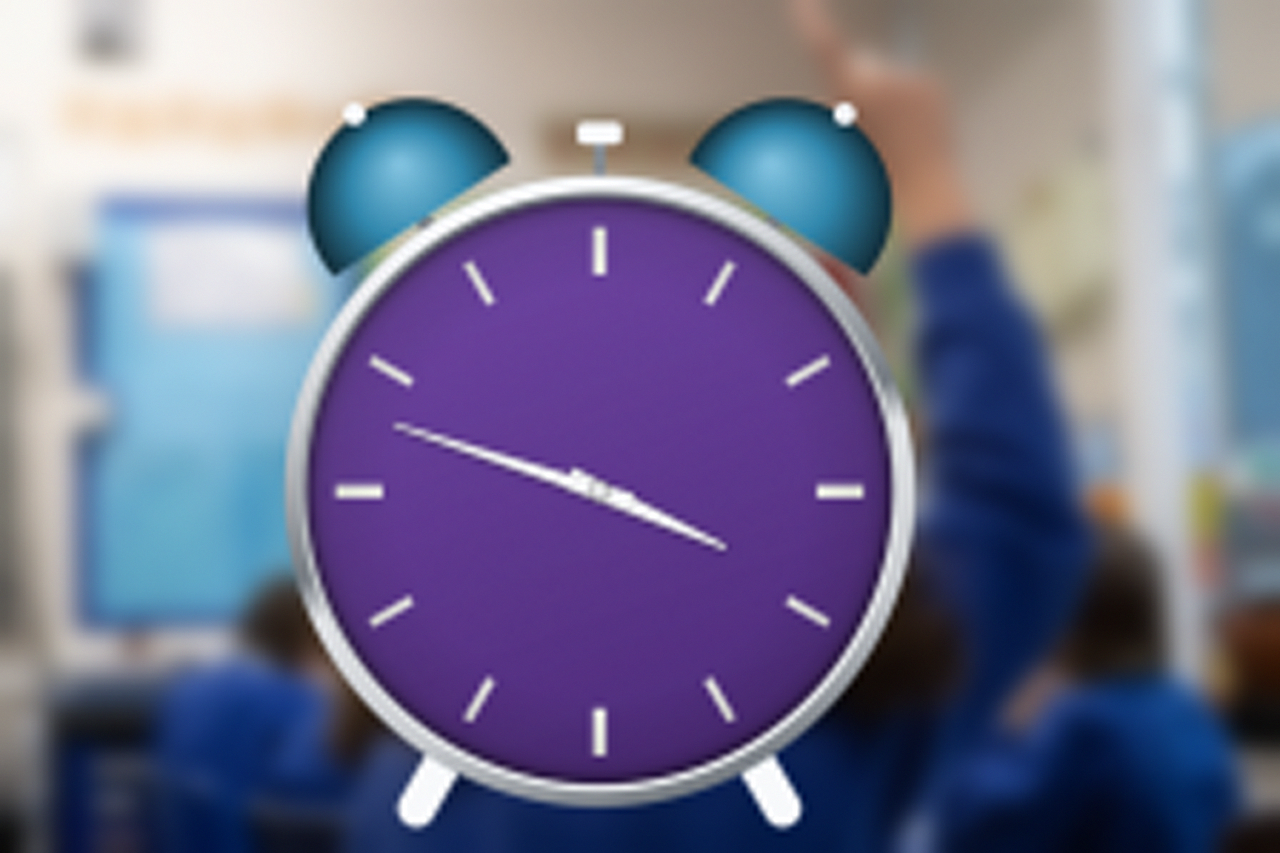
3h48
